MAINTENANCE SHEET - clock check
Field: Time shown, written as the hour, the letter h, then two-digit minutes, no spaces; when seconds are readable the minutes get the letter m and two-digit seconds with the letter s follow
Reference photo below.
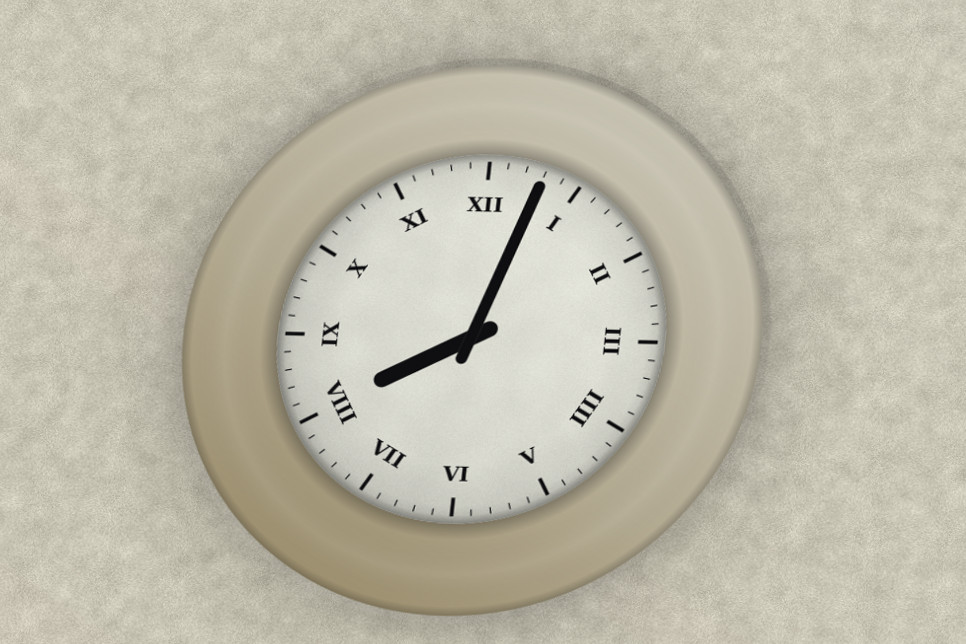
8h03
